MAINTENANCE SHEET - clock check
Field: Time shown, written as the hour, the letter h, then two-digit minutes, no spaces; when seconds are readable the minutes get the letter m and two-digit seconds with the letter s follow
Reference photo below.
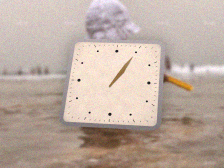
1h05
